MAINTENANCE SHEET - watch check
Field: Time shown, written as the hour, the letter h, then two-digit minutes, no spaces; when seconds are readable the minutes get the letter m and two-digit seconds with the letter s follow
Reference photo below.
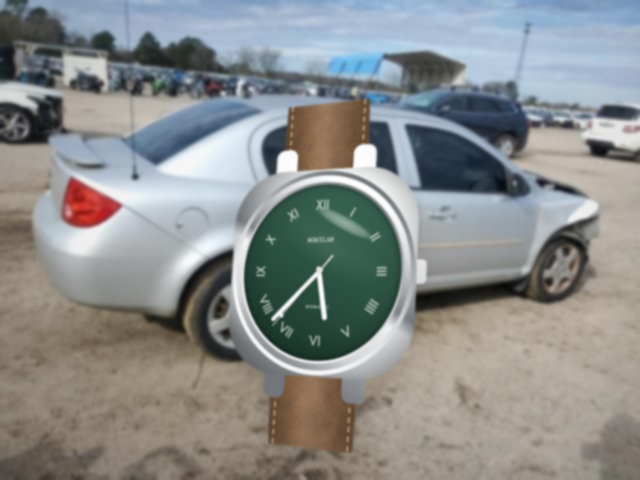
5h37m37s
